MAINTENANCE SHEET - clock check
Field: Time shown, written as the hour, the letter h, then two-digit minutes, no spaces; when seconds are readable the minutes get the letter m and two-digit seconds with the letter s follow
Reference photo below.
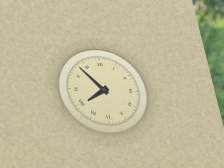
7h53
